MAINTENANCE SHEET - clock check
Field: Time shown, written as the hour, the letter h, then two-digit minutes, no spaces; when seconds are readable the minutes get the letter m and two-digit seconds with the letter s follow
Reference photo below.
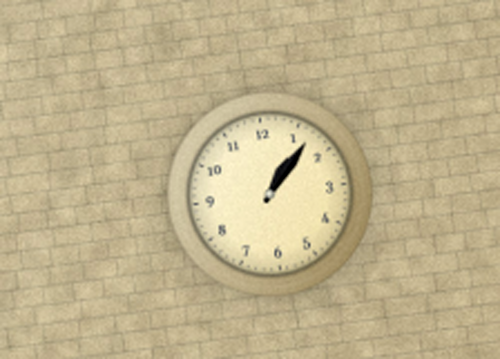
1h07
